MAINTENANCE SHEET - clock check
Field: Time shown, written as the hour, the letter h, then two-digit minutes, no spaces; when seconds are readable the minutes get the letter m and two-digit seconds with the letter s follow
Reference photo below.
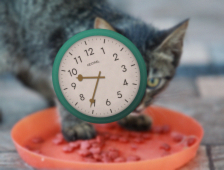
9h36
